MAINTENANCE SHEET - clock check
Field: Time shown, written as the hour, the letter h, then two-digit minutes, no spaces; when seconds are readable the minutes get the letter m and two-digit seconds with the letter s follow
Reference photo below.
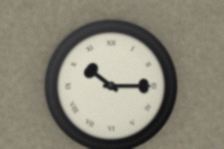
10h15
